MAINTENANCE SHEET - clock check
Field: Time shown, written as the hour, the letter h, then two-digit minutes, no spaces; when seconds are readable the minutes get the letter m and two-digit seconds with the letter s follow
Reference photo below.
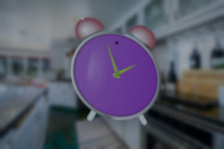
1h57
